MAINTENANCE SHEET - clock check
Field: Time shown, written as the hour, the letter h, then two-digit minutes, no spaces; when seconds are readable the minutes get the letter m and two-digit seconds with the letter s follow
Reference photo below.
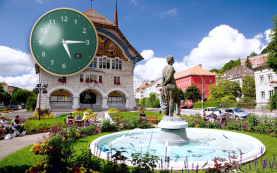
5h15
